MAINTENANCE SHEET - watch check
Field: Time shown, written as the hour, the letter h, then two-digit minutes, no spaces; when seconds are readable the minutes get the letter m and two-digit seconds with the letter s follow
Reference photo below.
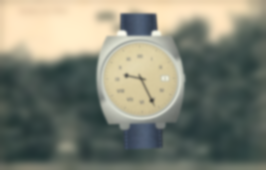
9h26
